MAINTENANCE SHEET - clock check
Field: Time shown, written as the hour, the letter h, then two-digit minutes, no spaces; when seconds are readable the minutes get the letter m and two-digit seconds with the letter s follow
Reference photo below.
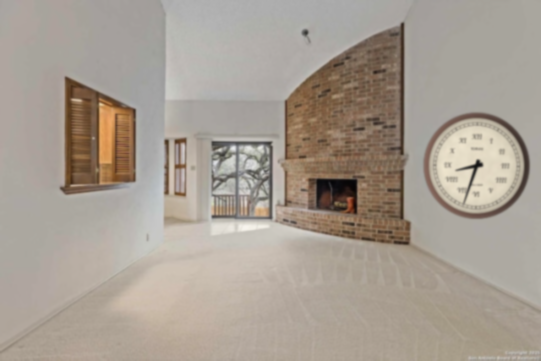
8h33
